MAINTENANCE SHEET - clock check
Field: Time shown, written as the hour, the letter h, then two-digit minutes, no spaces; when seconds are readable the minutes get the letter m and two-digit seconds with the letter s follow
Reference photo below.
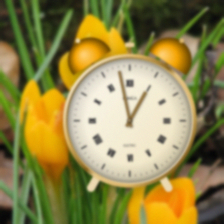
12h58
